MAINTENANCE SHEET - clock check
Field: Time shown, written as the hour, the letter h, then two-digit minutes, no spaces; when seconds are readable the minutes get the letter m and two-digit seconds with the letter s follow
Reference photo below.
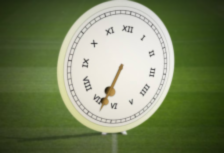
6h33
